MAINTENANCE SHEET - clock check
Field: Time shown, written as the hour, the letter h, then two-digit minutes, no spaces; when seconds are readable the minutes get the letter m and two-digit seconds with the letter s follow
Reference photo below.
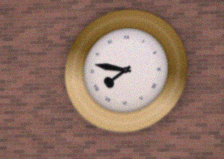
7h47
